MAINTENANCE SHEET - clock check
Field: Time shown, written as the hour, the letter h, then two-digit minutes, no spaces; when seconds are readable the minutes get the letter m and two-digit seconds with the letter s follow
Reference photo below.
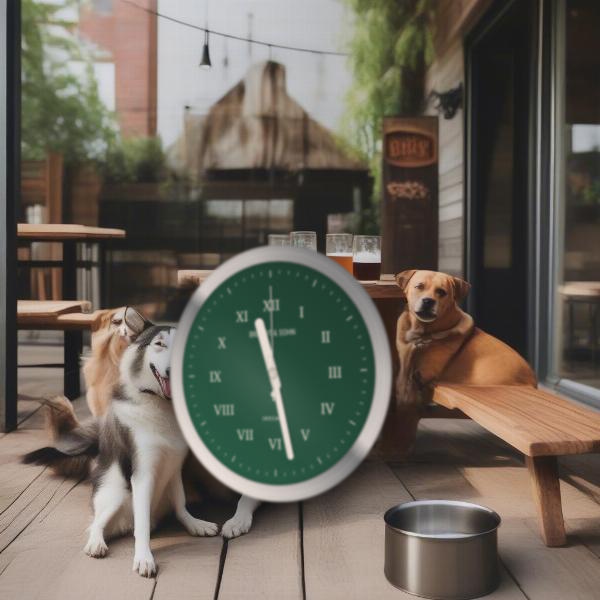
11h28m00s
